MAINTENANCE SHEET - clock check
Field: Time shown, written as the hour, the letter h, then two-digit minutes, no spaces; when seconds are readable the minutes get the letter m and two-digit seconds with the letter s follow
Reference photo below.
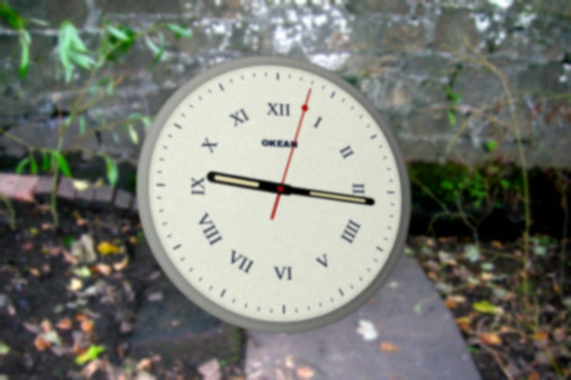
9h16m03s
